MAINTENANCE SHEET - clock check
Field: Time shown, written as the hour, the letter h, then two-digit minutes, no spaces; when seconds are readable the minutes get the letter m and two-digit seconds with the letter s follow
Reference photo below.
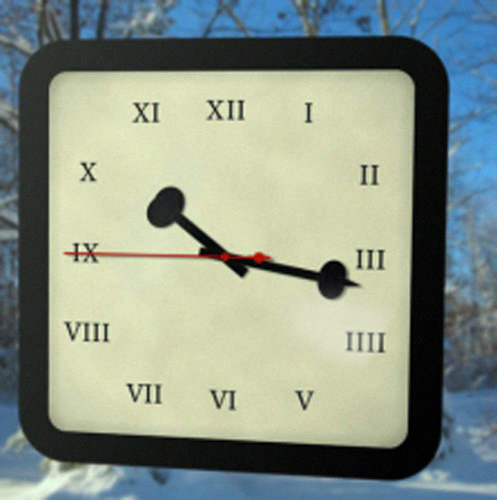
10h16m45s
